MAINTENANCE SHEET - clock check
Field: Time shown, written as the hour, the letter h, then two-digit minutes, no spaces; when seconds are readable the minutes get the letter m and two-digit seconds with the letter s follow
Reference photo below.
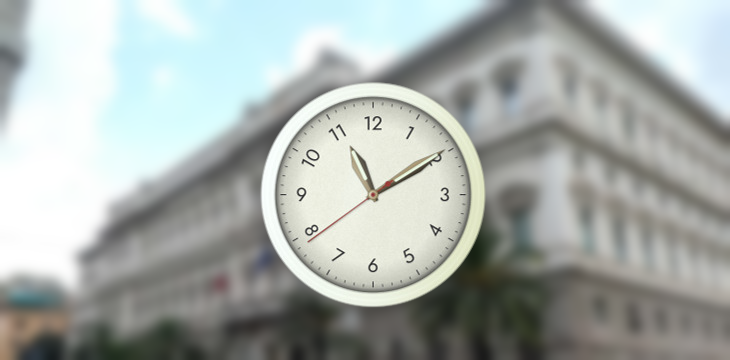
11h09m39s
